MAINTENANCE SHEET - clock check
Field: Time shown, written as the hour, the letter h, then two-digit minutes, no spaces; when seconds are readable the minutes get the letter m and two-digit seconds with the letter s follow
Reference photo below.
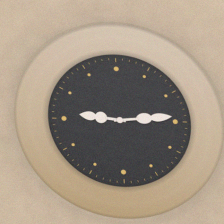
9h14
